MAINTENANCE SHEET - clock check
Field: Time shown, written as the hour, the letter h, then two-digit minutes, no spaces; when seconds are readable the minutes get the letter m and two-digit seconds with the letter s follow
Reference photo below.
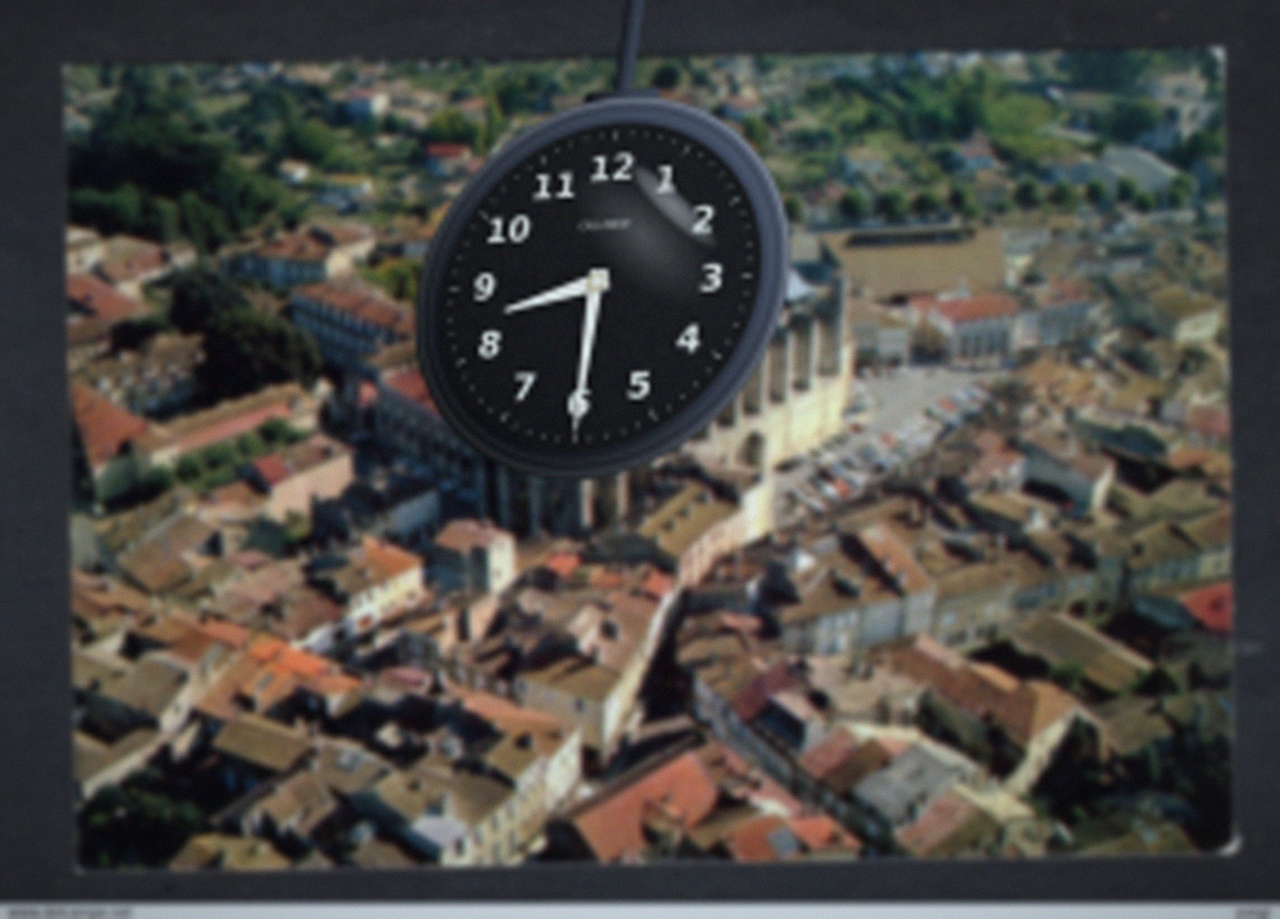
8h30
